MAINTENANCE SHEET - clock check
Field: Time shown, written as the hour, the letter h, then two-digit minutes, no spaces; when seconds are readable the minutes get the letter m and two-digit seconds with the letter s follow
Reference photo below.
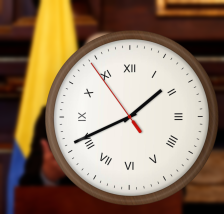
1h40m54s
